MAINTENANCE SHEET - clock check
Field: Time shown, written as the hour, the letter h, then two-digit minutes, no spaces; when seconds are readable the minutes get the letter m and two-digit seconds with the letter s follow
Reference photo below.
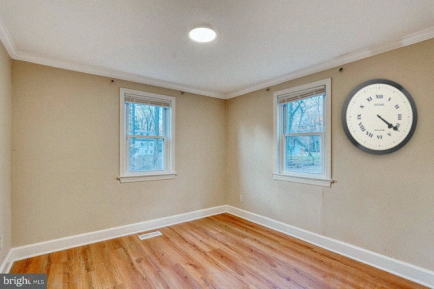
4h21
